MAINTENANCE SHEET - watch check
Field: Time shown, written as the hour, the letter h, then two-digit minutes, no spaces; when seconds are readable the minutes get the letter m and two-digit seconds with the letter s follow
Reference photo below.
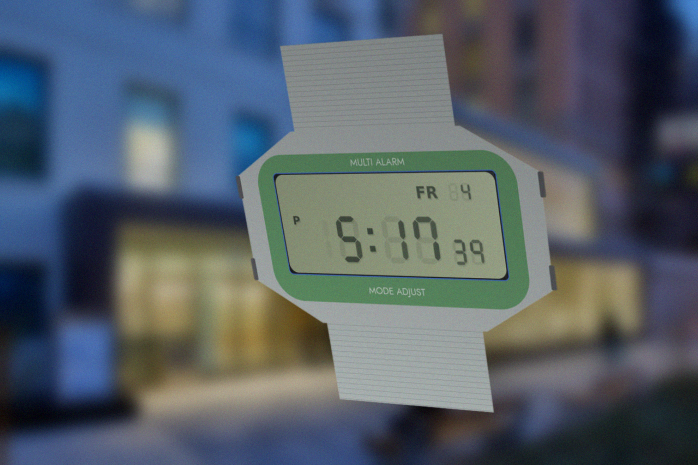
5h17m39s
